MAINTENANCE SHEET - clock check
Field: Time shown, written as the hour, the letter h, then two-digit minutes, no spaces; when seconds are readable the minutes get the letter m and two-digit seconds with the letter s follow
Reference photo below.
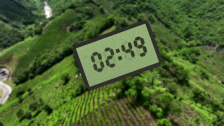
2h49
